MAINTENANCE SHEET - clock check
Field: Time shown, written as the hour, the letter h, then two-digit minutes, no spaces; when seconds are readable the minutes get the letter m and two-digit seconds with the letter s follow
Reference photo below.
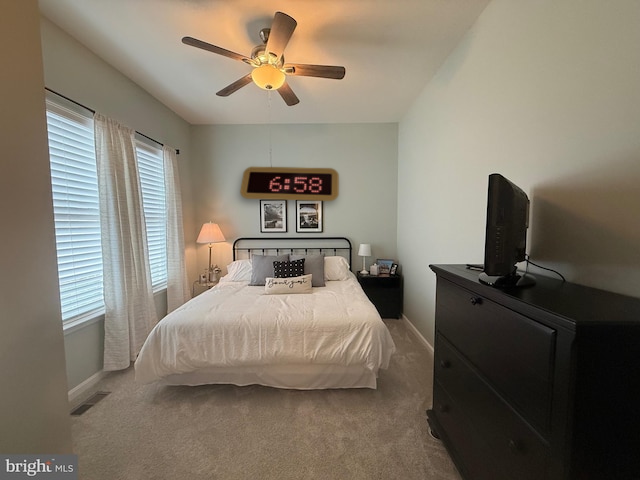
6h58
